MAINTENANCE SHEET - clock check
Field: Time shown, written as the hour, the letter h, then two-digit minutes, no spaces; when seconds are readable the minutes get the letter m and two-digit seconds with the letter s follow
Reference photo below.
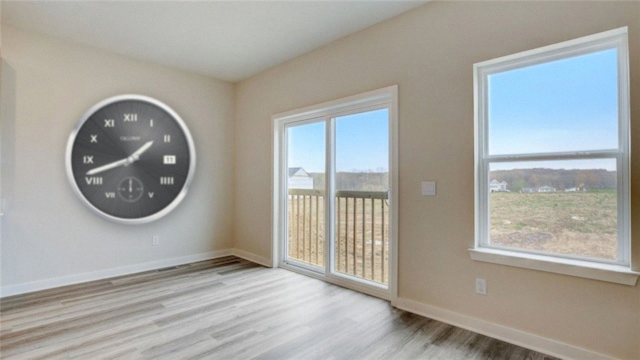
1h42
